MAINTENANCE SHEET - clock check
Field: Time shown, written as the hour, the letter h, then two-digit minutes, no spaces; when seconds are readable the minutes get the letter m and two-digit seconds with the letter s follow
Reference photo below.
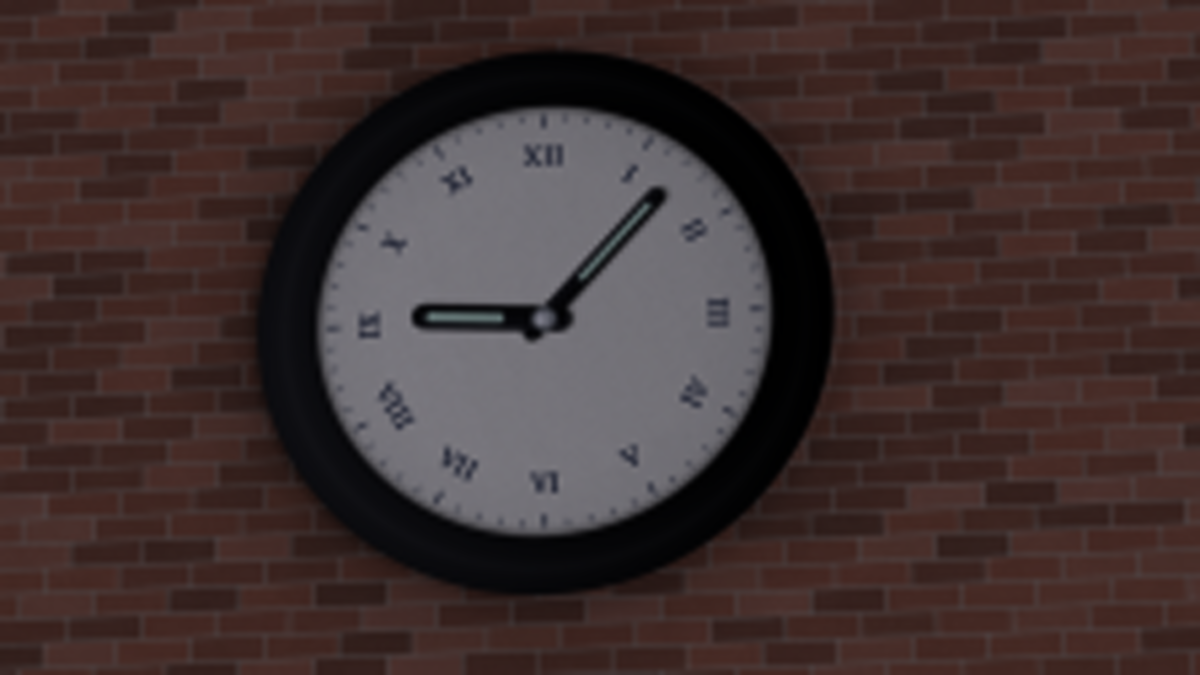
9h07
